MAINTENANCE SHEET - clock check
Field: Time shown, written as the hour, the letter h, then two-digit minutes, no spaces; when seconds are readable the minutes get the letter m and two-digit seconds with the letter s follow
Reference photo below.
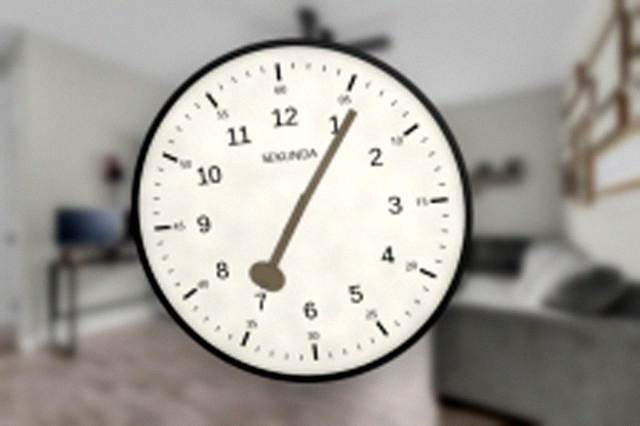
7h06
